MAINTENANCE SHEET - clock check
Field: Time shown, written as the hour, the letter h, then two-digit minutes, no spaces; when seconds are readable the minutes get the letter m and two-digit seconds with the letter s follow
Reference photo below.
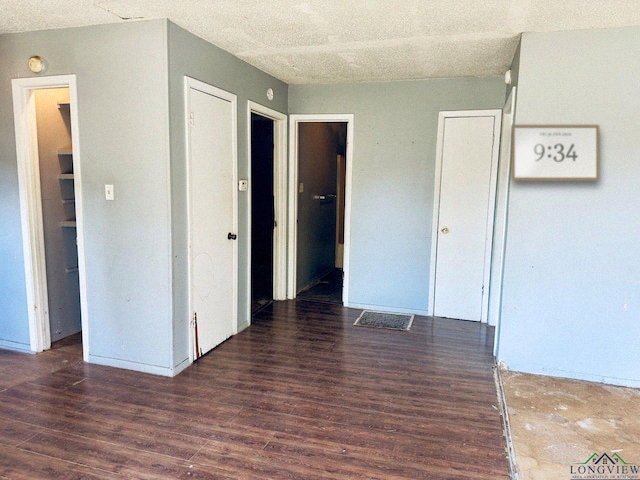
9h34
